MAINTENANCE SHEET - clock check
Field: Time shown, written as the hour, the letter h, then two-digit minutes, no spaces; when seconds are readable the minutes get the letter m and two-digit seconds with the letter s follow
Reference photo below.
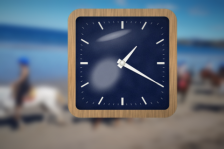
1h20
